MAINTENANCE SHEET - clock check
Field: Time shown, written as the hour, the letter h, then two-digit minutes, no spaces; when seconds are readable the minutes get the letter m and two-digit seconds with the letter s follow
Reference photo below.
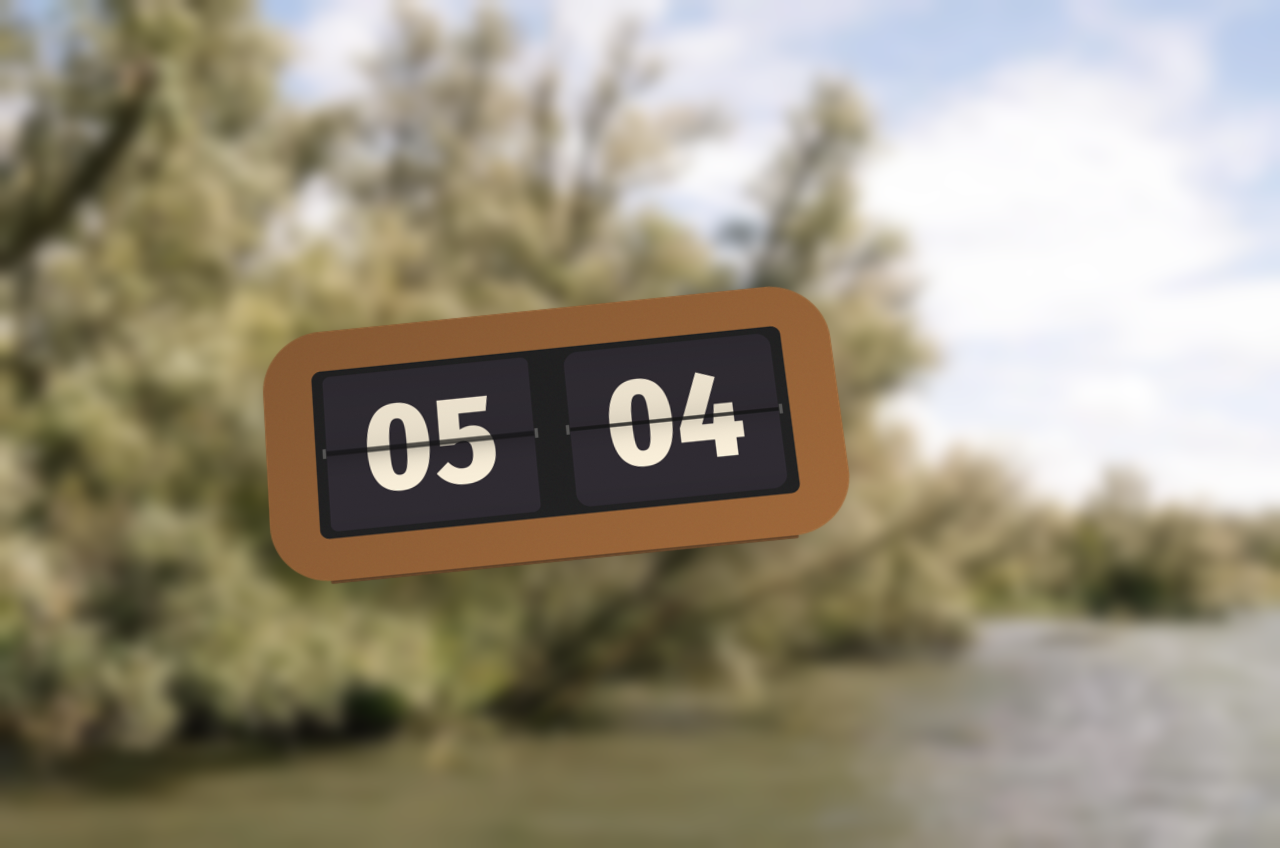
5h04
